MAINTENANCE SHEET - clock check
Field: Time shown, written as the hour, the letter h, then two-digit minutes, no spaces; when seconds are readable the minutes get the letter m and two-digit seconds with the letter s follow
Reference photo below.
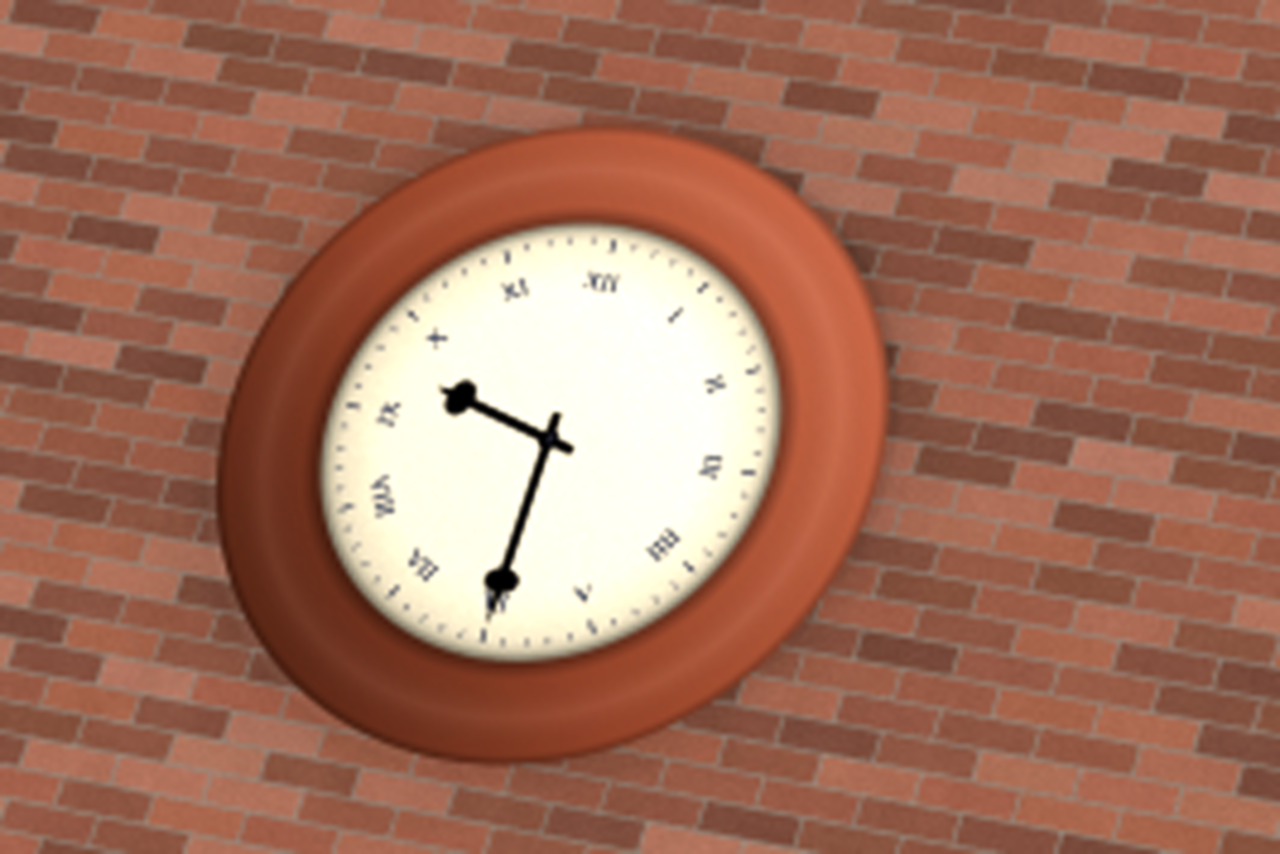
9h30
